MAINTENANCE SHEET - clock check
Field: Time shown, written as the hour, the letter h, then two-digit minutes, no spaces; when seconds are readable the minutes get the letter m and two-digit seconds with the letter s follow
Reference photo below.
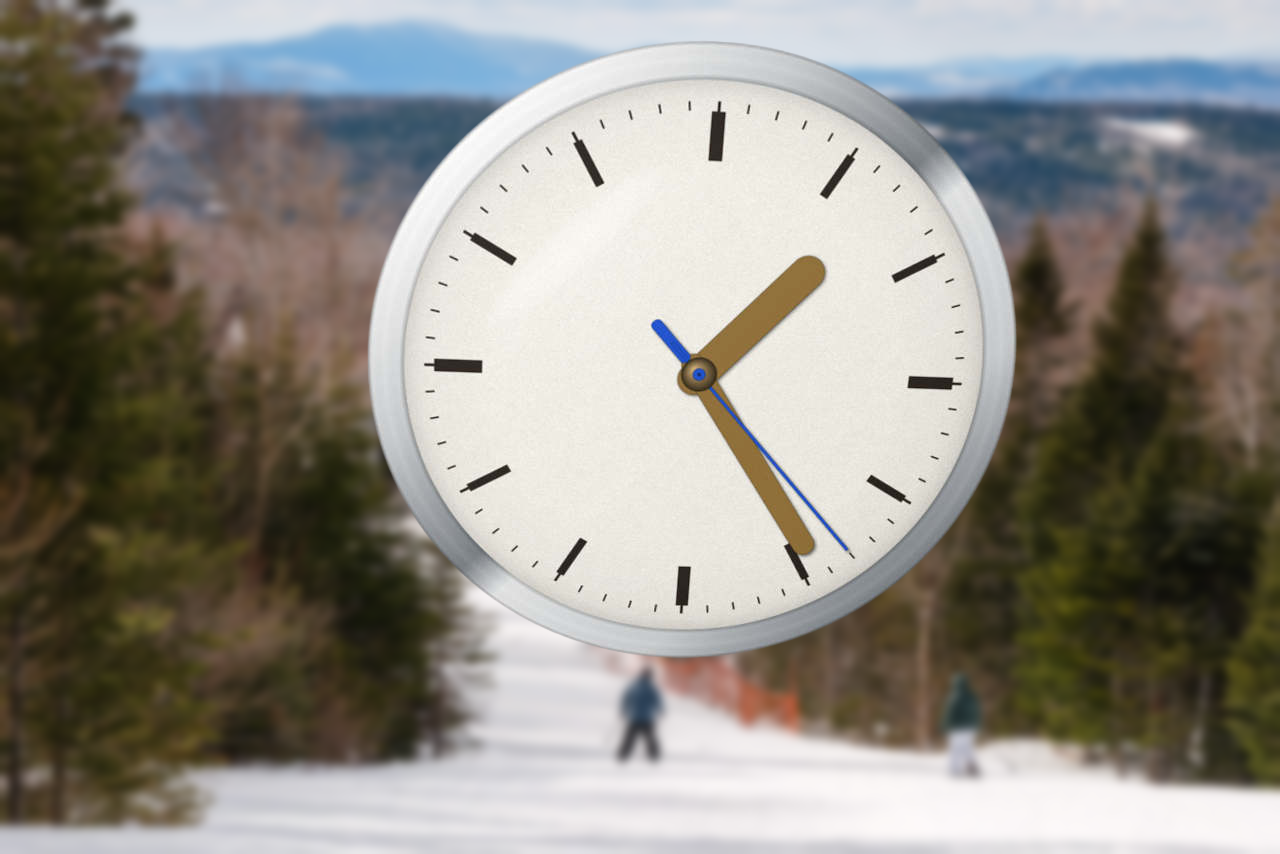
1h24m23s
